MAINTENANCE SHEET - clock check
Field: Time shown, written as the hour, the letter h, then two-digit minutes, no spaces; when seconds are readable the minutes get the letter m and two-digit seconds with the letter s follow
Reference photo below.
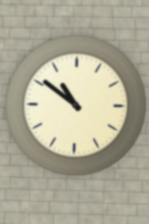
10h51
